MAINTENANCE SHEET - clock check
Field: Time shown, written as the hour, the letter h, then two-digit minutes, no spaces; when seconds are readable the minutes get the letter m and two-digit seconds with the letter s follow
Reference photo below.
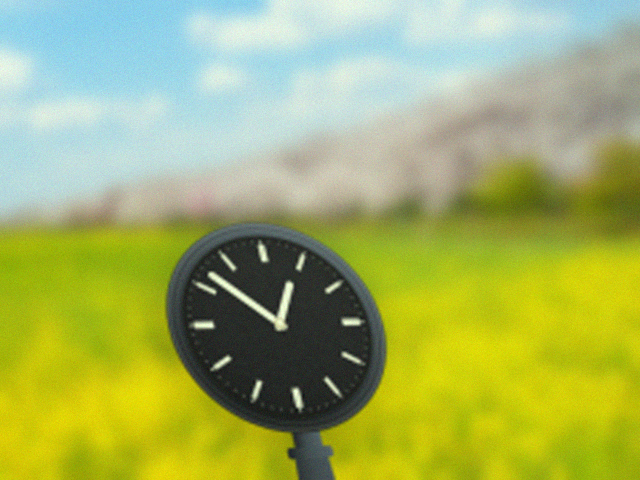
12h52
